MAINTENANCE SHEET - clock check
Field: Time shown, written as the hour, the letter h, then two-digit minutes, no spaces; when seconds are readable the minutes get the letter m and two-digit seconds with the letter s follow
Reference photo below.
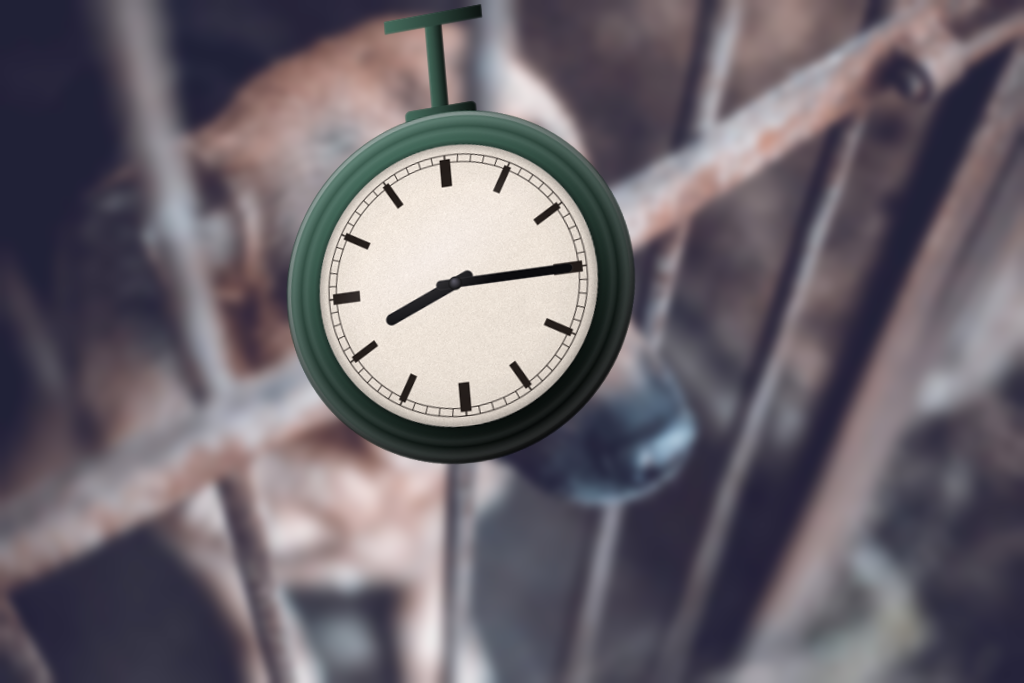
8h15
